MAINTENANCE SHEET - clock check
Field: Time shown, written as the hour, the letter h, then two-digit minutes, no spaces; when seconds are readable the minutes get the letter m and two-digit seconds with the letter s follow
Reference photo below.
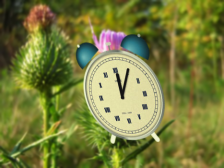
12h05
